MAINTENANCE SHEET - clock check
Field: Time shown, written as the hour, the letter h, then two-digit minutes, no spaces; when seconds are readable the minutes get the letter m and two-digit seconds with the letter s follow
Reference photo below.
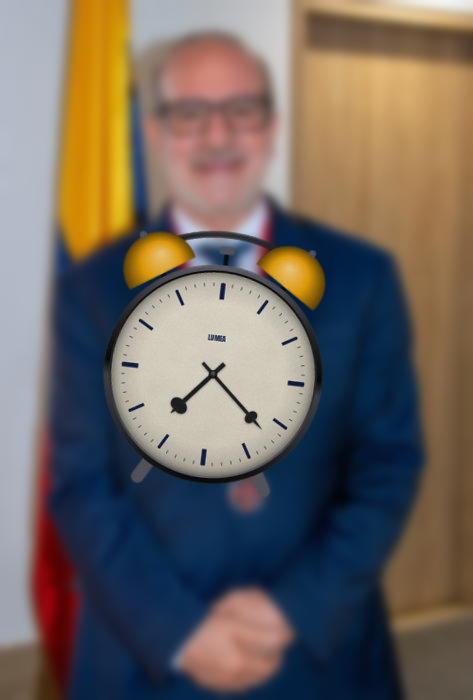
7h22
